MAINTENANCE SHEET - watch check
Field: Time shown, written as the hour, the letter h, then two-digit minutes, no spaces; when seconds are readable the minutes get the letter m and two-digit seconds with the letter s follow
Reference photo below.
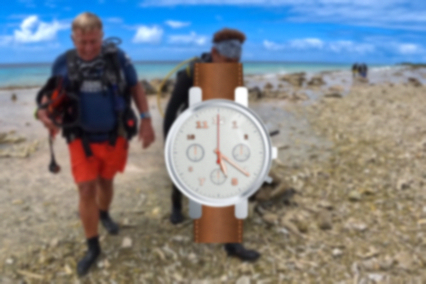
5h21
